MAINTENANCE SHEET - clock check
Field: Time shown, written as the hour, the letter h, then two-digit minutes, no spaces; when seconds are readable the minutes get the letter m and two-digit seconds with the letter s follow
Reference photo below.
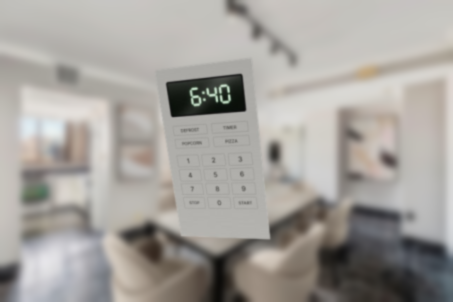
6h40
